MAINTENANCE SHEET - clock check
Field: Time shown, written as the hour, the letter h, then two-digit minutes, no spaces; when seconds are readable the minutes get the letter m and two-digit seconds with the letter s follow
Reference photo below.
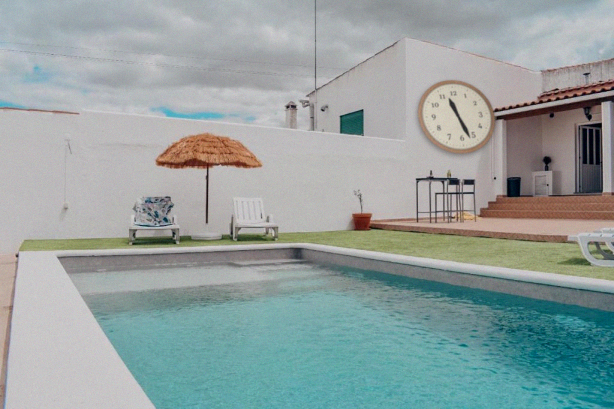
11h27
